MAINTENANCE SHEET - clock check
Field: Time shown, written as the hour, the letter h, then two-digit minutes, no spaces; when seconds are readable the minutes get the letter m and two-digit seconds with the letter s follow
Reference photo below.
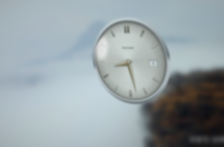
8h28
